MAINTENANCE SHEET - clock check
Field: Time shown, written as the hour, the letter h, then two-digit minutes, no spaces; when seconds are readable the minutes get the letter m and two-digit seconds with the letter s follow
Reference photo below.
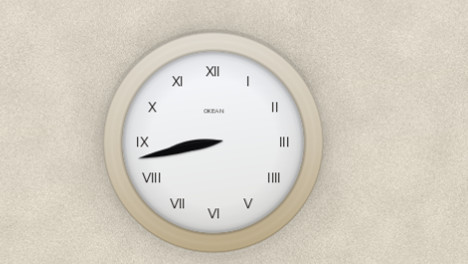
8h43
